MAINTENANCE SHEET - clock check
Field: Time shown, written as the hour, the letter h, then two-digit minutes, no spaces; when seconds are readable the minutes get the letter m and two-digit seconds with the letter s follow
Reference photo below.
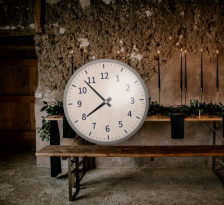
7h53
